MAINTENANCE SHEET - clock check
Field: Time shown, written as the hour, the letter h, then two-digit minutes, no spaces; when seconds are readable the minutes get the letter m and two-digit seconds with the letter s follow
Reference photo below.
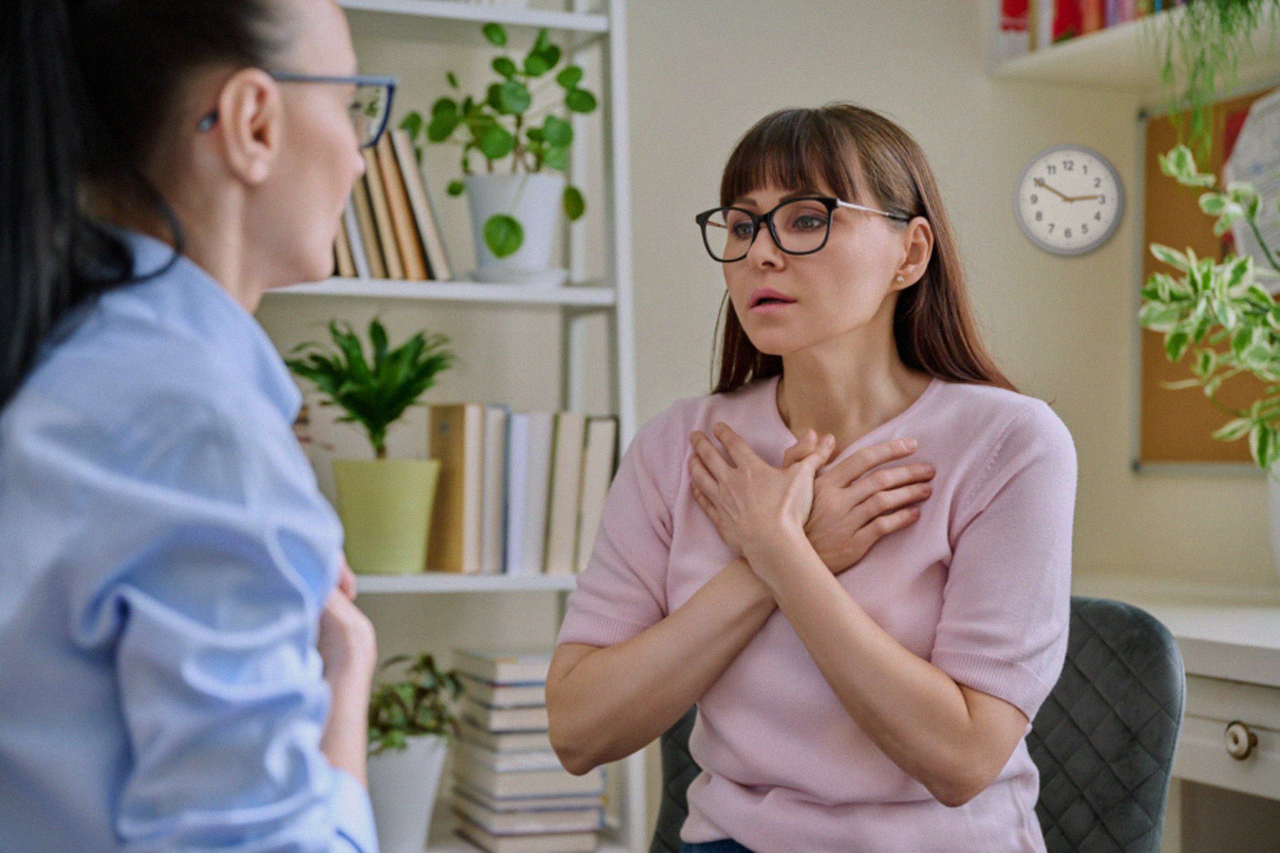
2h50
